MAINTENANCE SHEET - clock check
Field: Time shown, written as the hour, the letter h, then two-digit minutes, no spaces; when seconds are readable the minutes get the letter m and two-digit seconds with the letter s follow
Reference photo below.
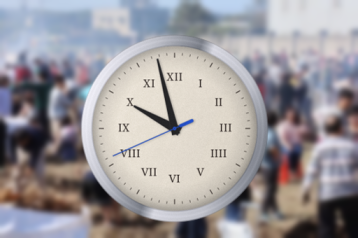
9h57m41s
